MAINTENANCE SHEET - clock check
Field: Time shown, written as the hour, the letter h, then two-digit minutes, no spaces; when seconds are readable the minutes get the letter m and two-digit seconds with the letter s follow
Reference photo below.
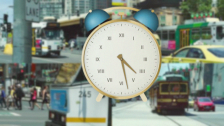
4h28
